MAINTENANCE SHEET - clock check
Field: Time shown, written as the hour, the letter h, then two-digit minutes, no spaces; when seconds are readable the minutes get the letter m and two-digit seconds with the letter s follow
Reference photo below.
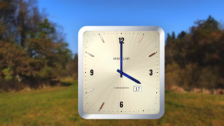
4h00
